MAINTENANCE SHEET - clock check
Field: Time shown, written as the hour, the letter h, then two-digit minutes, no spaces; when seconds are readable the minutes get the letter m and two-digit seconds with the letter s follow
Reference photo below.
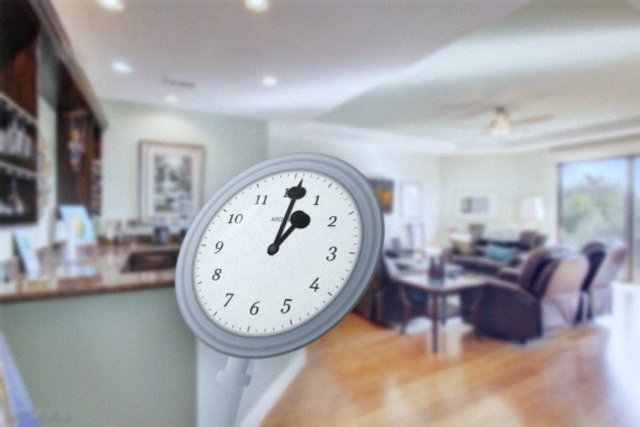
1h01
